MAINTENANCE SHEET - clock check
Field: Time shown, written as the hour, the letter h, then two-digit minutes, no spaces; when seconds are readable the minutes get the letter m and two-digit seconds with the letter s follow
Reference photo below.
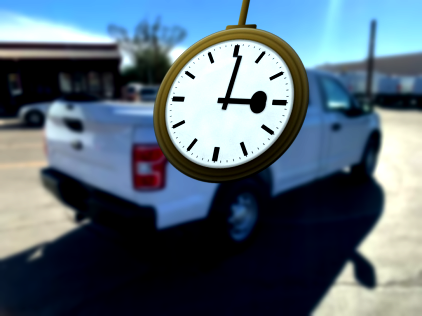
3h01
